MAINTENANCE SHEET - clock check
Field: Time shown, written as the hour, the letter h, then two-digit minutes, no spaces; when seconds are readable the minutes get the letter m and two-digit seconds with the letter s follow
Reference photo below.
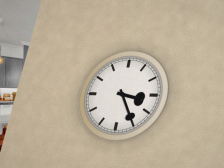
3h25
